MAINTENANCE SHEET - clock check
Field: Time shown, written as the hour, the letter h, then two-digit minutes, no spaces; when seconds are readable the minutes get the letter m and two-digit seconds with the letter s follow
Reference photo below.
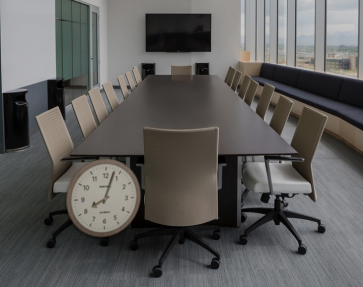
8h03
